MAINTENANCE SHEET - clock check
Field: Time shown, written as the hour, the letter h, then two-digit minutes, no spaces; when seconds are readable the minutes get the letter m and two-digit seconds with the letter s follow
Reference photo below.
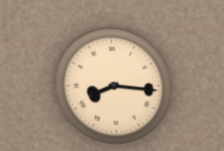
8h16
